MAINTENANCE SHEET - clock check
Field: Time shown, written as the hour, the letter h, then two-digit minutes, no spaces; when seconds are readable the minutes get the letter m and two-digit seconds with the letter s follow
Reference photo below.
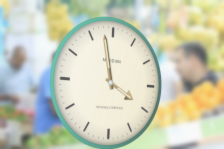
3h58
